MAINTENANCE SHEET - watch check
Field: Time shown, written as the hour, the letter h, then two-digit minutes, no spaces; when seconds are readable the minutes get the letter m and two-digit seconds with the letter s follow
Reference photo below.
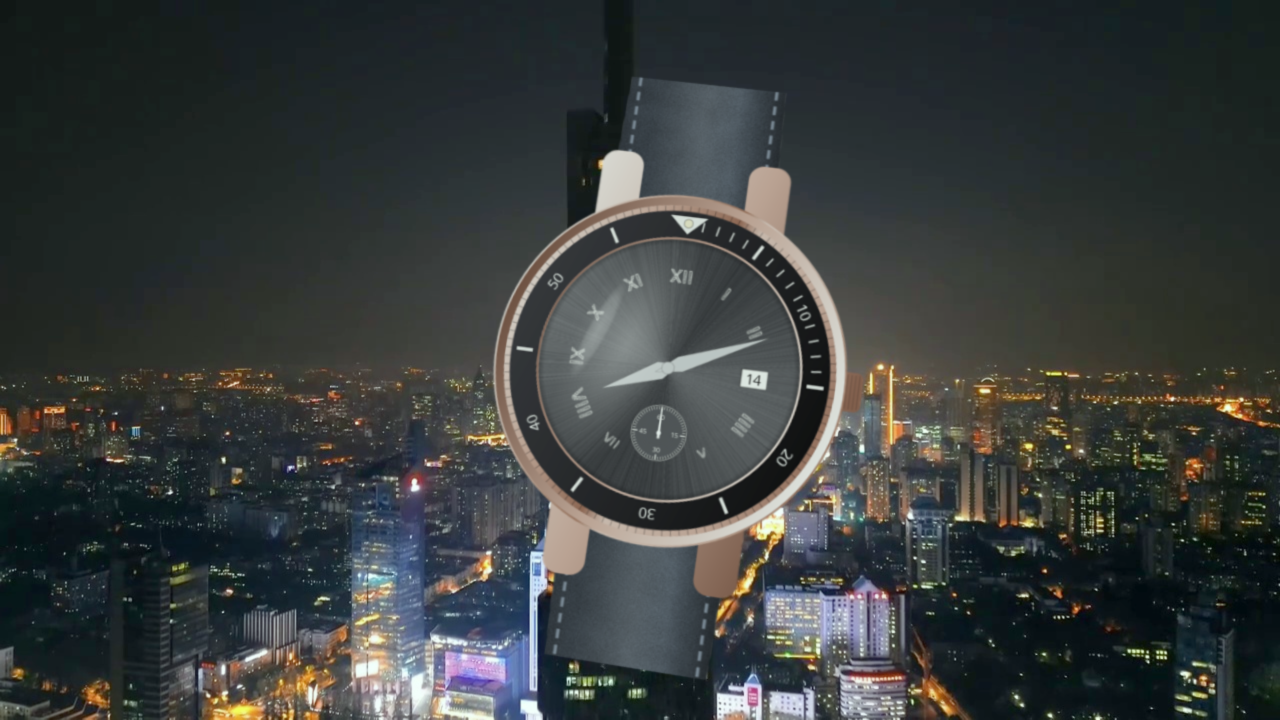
8h11
